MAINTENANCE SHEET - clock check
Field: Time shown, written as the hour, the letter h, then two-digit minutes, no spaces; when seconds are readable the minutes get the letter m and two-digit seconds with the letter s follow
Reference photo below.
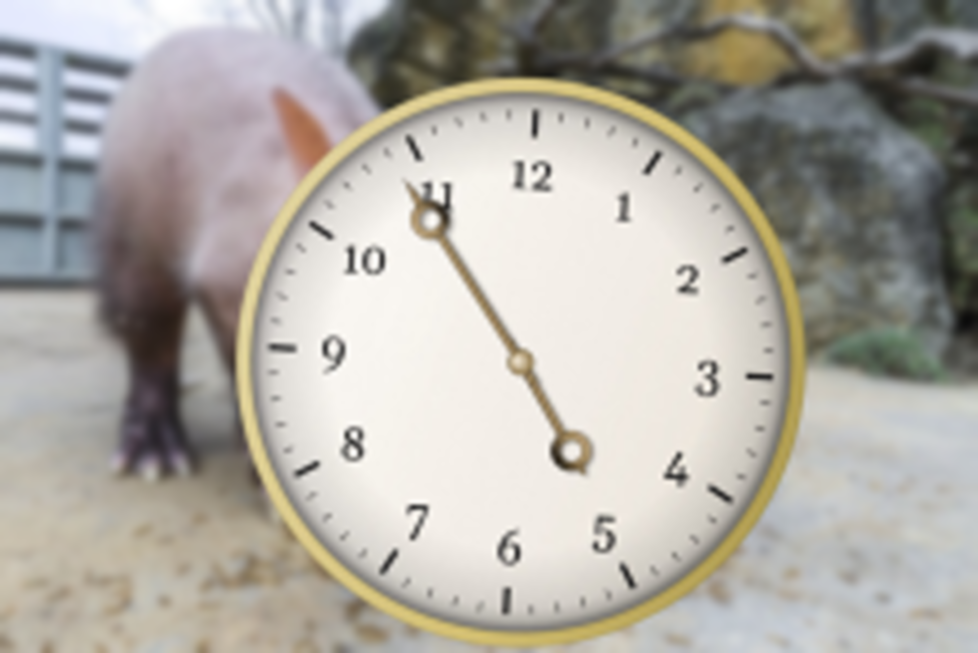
4h54
